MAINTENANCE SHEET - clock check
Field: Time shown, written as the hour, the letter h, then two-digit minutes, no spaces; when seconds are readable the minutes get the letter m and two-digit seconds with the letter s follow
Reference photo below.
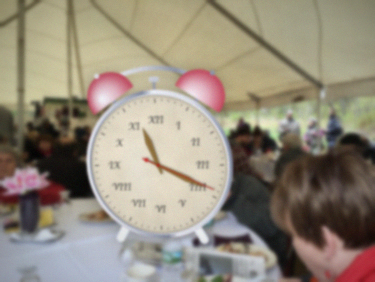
11h19m19s
